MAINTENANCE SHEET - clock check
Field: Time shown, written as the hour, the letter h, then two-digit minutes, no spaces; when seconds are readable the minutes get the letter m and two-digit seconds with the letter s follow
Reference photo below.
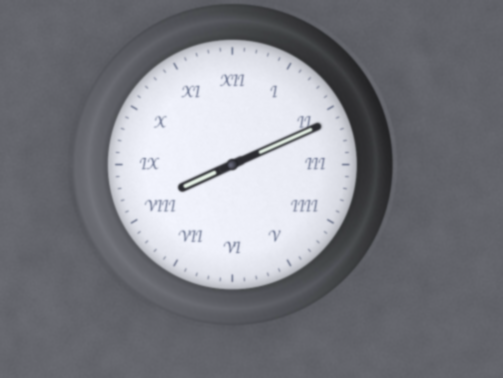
8h11
